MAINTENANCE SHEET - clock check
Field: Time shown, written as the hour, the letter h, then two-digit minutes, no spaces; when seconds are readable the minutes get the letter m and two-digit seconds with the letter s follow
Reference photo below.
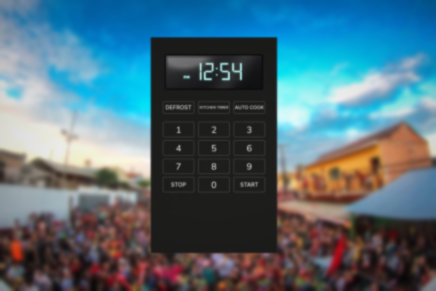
12h54
